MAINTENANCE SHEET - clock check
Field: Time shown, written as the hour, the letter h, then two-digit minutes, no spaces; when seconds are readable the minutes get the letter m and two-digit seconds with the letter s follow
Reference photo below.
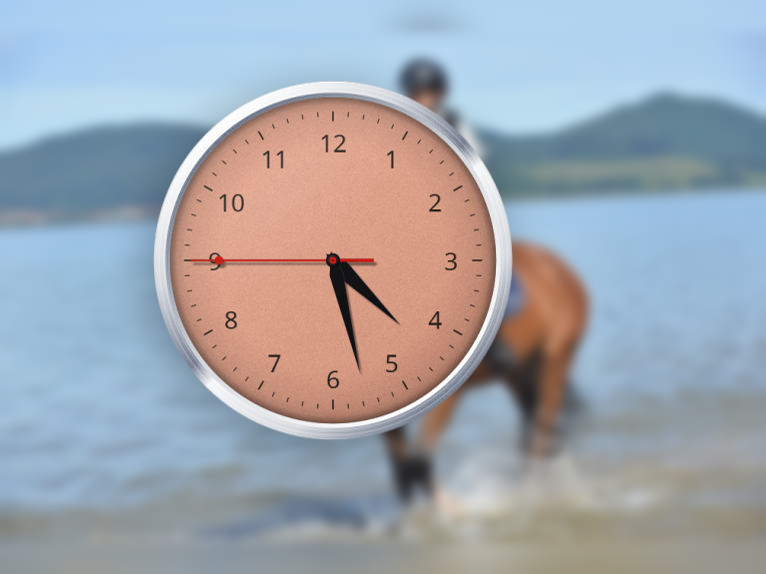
4h27m45s
